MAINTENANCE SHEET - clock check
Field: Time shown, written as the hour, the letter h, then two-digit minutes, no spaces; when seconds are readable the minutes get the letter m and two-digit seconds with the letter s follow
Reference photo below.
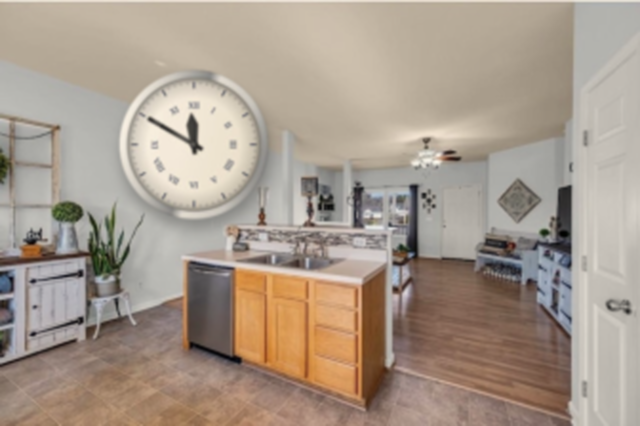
11h50
